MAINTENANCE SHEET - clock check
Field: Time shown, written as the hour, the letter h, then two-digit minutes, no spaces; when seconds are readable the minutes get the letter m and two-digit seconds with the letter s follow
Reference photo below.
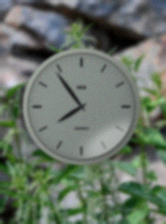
7h54
